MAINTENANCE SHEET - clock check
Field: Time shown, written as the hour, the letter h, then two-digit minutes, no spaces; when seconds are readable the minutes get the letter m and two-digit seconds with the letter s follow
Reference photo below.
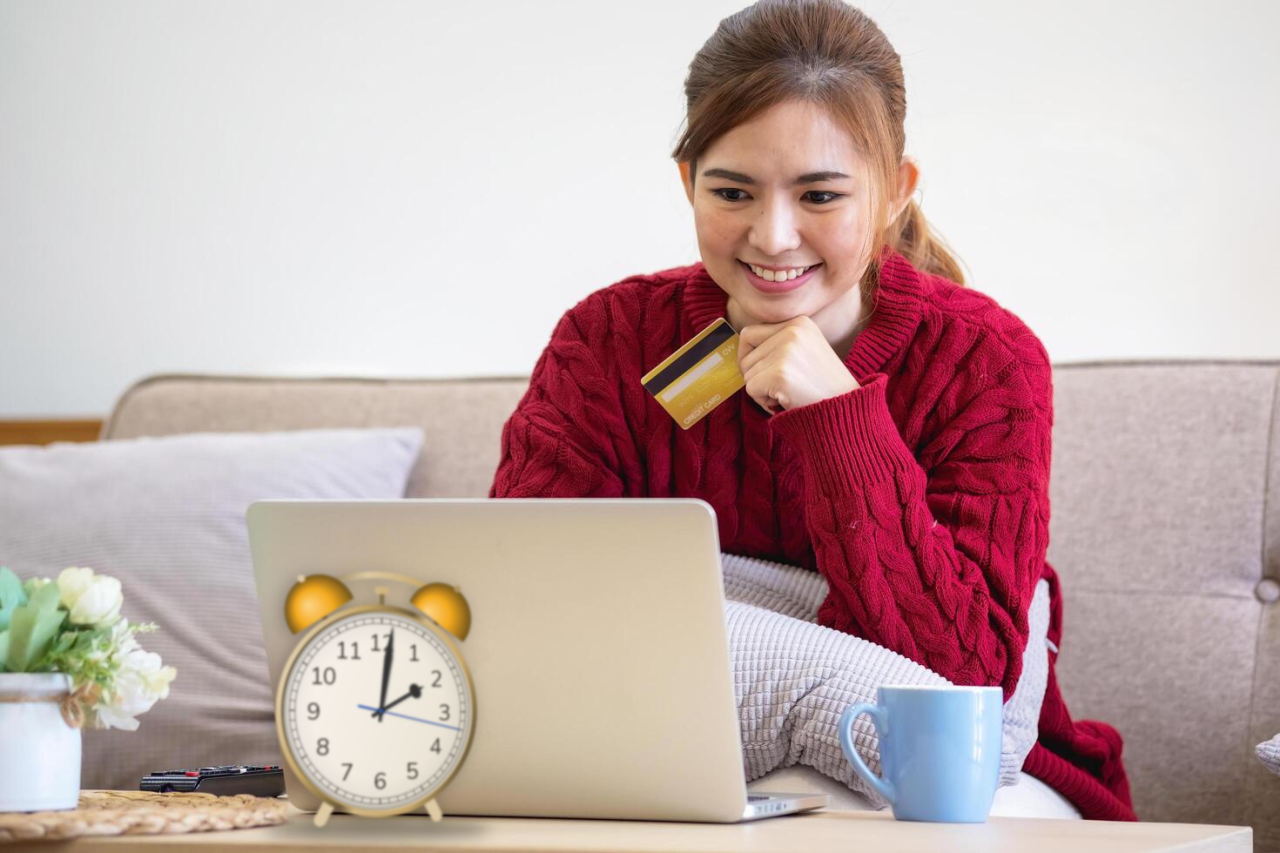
2h01m17s
